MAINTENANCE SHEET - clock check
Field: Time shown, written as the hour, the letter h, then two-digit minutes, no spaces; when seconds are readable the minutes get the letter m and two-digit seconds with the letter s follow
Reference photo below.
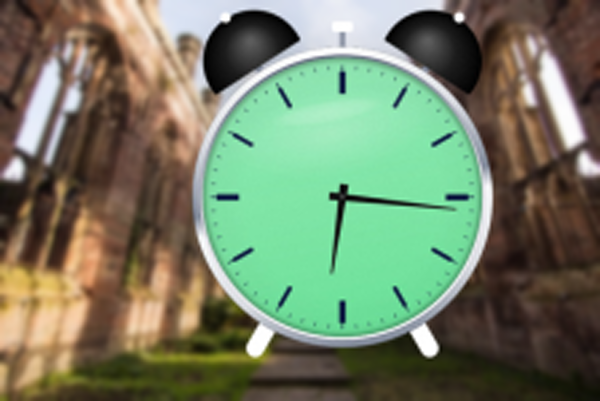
6h16
